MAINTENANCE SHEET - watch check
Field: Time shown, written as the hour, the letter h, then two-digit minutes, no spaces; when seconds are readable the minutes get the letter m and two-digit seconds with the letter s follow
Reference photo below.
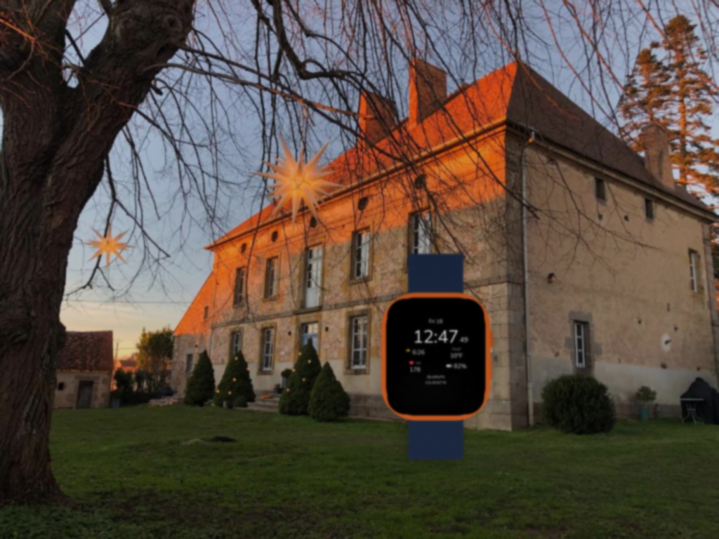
12h47
